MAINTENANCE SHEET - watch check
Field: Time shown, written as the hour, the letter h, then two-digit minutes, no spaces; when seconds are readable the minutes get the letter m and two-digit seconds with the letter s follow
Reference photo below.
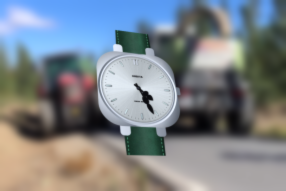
4h26
